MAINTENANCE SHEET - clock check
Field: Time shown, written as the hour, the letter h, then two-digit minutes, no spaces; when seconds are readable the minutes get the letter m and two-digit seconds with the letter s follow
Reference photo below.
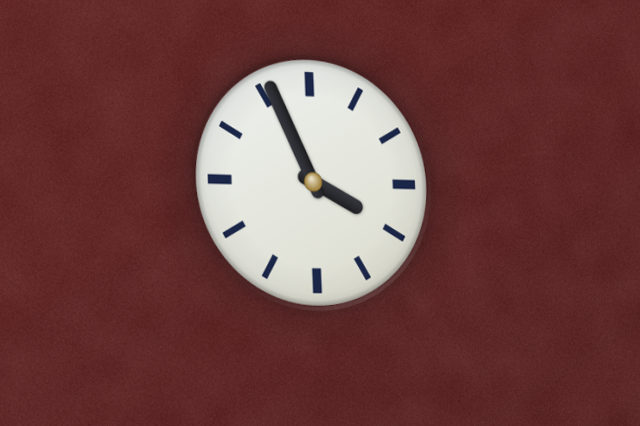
3h56
